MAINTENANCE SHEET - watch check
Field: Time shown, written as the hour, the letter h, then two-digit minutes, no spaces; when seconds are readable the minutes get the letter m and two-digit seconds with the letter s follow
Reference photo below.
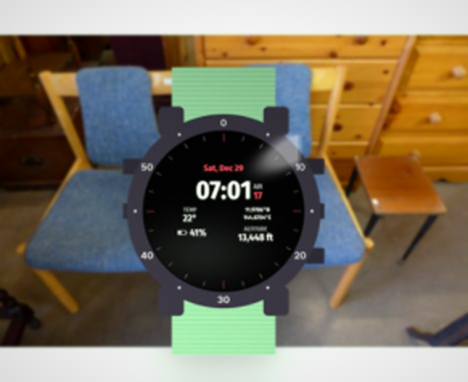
7h01
